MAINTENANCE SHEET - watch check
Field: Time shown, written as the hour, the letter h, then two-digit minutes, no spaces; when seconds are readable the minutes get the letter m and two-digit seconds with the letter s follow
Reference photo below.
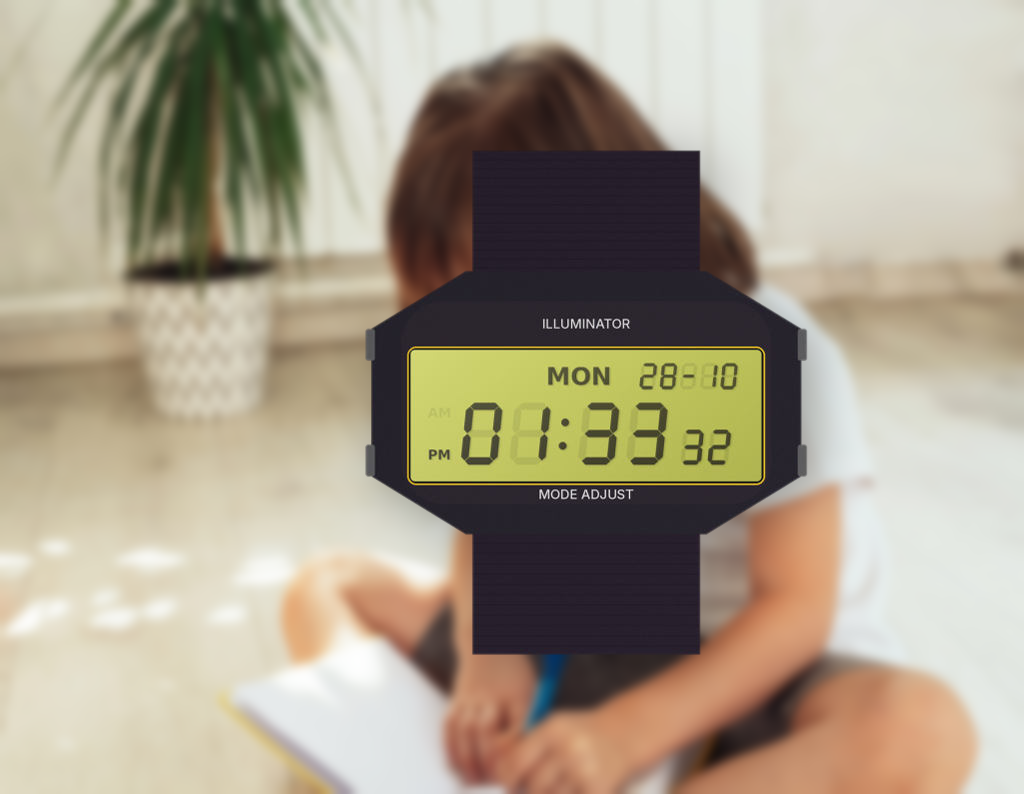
1h33m32s
